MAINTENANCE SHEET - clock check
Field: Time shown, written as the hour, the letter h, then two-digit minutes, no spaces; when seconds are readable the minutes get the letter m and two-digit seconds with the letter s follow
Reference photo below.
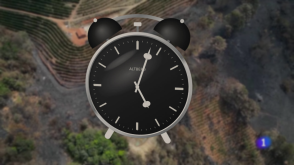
5h03
